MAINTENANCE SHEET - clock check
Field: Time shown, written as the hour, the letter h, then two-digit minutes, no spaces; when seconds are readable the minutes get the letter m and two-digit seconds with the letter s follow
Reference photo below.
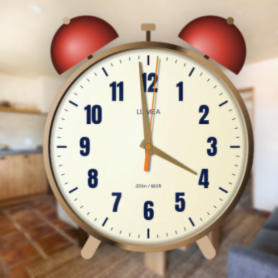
3h59m01s
